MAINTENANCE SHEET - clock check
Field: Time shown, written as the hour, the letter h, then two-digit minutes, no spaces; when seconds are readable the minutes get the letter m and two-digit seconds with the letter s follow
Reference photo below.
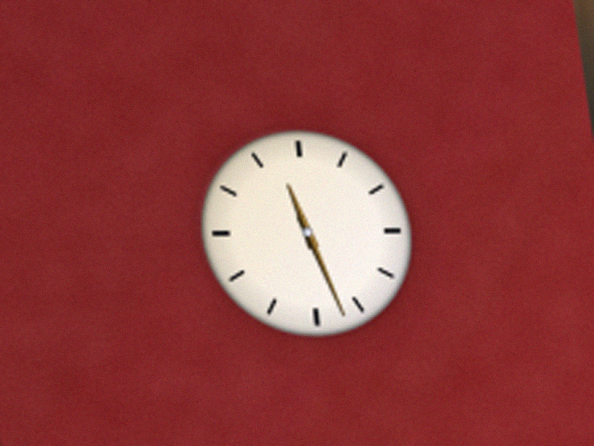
11h27
